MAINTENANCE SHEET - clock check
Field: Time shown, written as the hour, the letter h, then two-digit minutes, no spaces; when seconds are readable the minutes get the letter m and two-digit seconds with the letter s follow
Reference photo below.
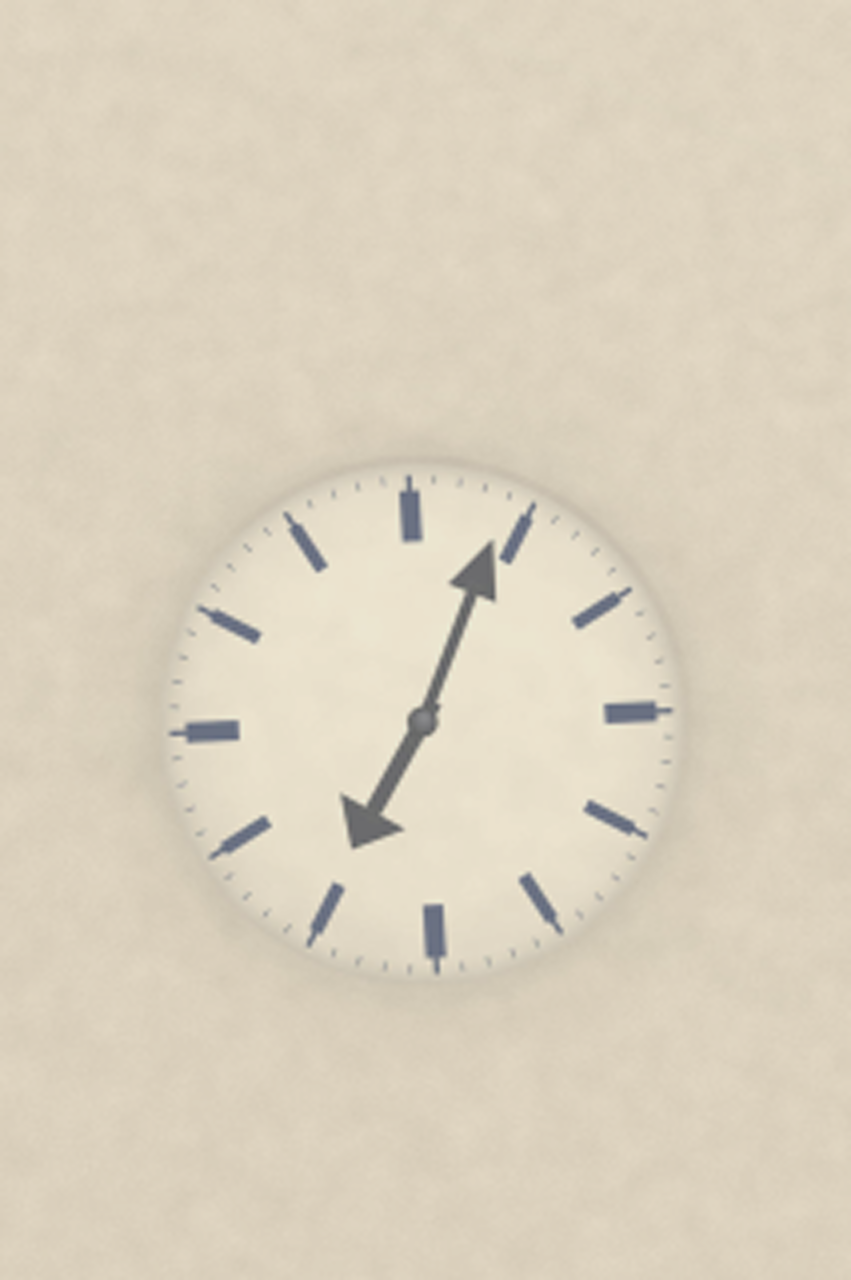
7h04
